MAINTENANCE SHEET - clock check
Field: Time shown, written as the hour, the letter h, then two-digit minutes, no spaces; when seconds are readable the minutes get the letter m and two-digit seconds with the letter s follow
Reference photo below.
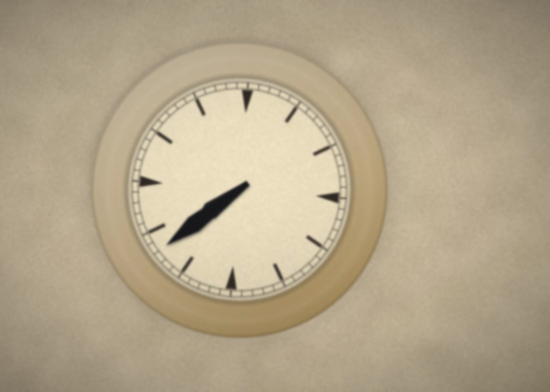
7h38
